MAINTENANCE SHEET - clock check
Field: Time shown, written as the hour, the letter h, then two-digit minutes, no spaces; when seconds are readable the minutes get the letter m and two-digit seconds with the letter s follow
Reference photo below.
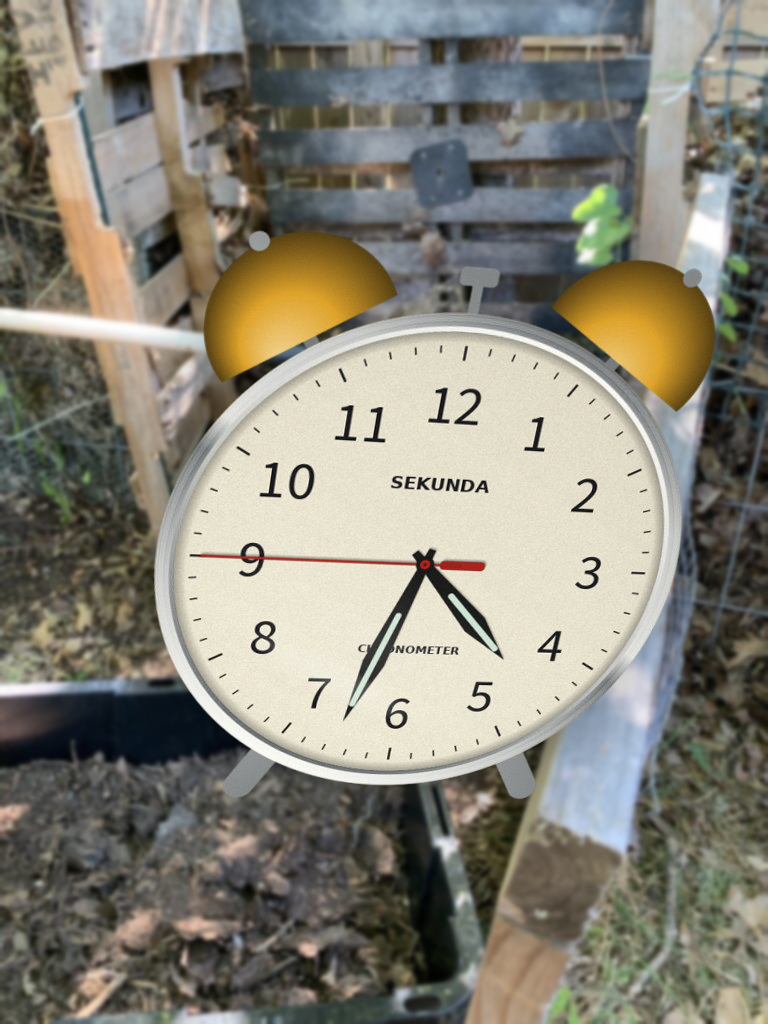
4h32m45s
